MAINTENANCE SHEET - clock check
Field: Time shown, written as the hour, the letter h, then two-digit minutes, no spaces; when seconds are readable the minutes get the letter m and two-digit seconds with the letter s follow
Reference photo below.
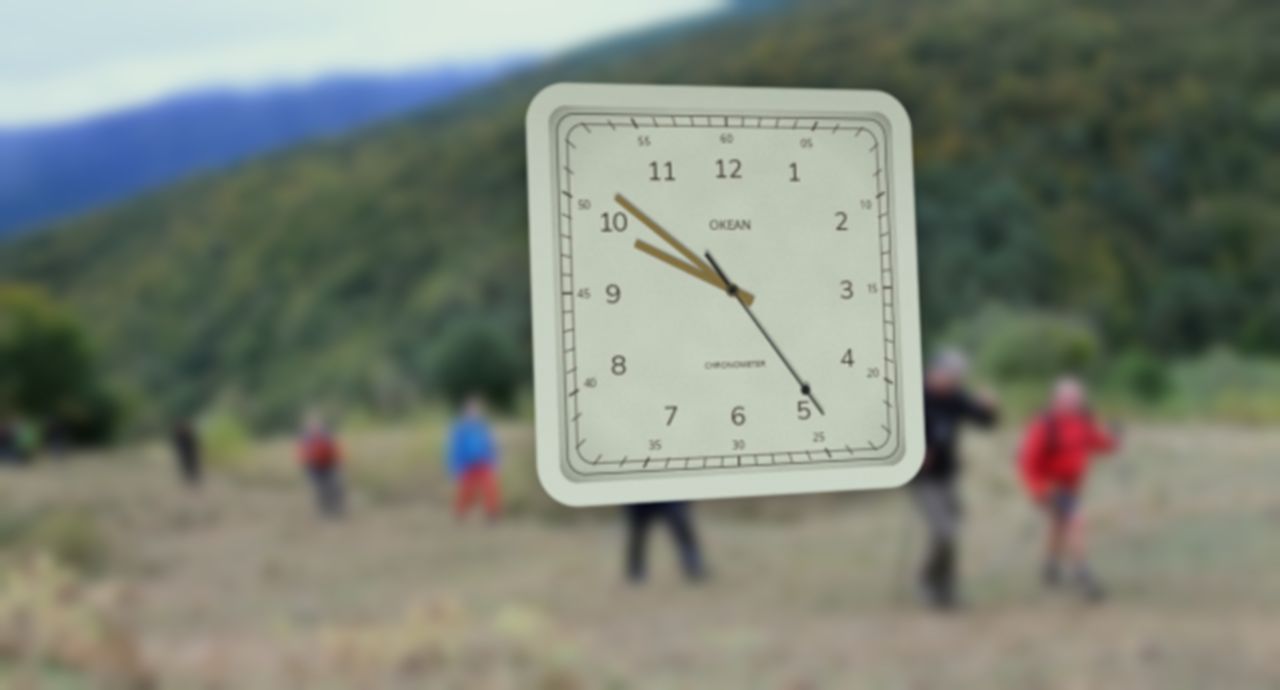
9h51m24s
